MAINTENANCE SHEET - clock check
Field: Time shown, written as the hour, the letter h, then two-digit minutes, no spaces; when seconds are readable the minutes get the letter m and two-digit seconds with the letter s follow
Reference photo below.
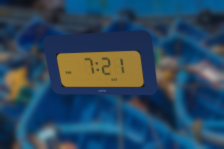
7h21
